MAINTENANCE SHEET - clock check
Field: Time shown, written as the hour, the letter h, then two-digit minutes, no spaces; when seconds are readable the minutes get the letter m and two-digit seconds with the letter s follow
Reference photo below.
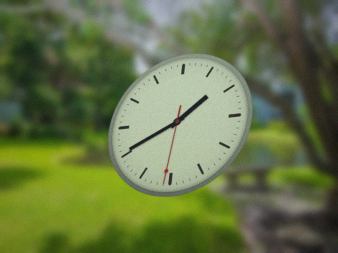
1h40m31s
